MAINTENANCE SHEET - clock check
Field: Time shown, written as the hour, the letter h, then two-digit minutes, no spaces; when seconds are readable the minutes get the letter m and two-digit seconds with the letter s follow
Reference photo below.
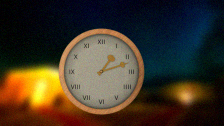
1h12
